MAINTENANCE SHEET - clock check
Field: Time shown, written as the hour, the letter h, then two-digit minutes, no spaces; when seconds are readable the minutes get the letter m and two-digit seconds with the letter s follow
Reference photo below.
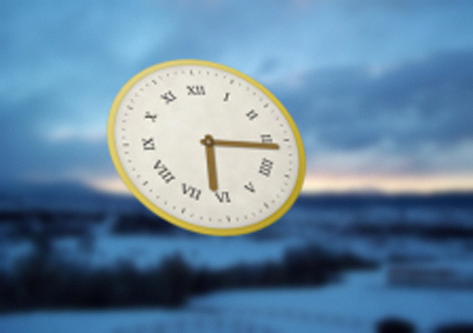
6h16
